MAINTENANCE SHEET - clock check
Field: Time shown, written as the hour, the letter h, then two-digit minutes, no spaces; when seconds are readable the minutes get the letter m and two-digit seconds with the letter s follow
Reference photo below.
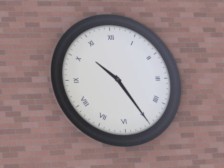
10h25
